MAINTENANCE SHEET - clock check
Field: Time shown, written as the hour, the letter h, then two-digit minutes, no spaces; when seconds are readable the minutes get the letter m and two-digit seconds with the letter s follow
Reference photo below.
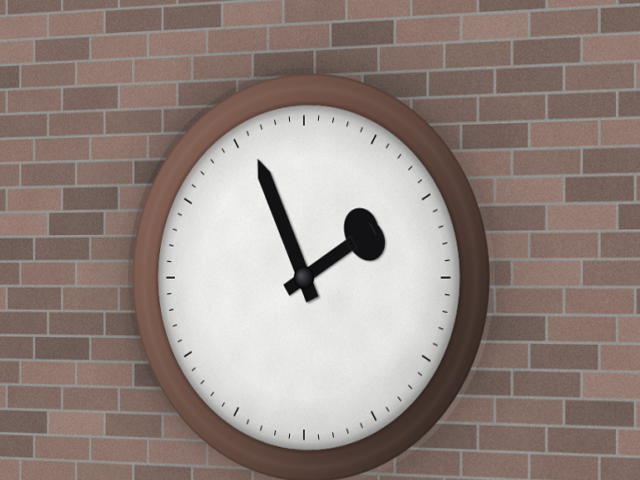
1h56
